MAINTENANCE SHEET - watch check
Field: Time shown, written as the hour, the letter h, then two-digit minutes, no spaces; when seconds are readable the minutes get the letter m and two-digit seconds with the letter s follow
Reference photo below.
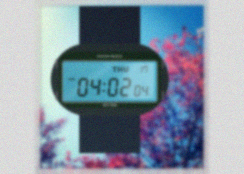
4h02m04s
